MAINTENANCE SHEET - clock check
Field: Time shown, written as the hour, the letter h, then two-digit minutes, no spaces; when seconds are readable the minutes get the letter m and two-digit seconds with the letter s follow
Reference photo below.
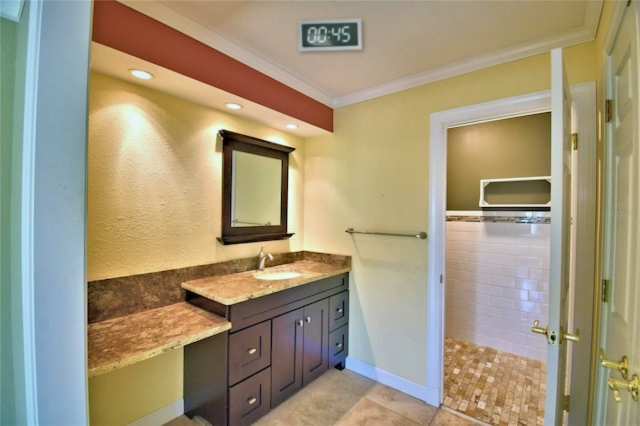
0h45
